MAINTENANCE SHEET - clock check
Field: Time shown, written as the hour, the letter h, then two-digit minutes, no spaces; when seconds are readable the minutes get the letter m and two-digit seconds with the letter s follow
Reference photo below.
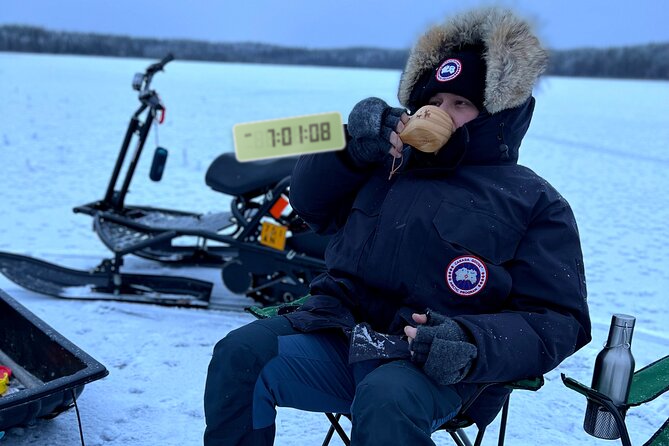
7h01m08s
